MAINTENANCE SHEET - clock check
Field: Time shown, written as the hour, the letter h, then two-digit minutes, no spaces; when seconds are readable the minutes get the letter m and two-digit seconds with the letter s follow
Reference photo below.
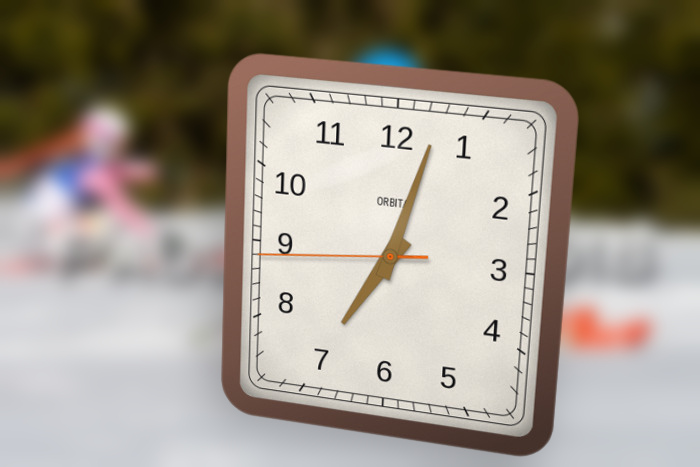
7h02m44s
